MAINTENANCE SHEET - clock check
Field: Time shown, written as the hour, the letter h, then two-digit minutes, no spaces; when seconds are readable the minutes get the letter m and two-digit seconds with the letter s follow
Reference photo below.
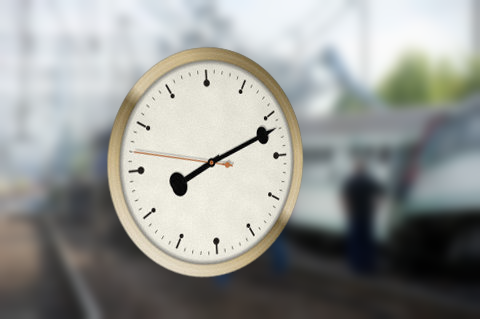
8h11m47s
